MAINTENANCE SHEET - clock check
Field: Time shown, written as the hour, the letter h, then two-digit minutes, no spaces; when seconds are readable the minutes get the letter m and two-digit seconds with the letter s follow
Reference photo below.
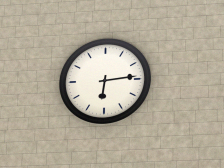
6h14
